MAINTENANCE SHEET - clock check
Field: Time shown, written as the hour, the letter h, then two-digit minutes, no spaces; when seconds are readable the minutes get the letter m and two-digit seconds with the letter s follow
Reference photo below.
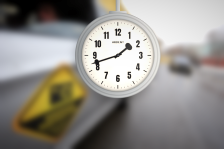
1h42
